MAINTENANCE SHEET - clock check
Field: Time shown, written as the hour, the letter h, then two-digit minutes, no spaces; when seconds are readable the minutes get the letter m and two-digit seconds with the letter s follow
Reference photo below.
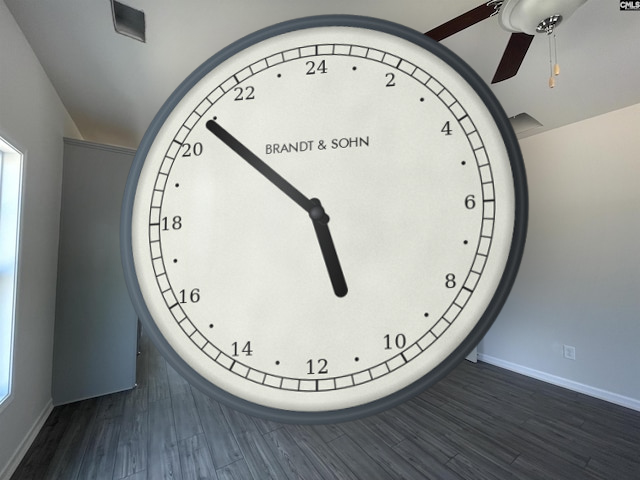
10h52
